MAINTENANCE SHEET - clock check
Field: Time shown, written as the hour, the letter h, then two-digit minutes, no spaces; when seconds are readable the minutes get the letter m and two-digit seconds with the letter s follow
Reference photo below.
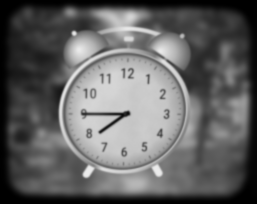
7h45
